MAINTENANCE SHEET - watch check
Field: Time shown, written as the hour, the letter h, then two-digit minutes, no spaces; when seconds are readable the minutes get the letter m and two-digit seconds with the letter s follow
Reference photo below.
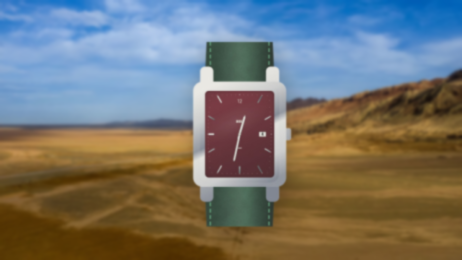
12h32
